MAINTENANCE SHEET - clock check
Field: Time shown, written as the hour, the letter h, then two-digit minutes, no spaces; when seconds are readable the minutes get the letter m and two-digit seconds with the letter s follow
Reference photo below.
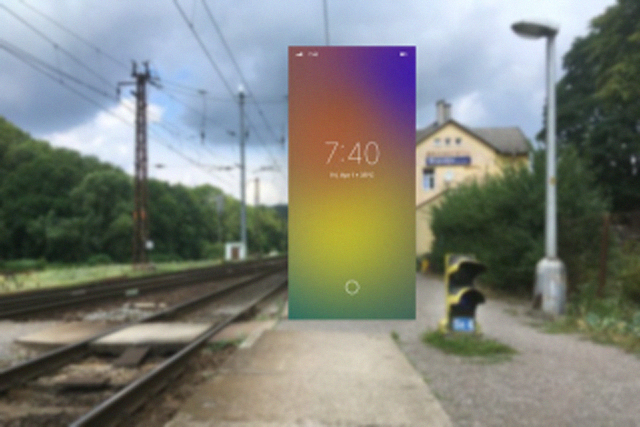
7h40
